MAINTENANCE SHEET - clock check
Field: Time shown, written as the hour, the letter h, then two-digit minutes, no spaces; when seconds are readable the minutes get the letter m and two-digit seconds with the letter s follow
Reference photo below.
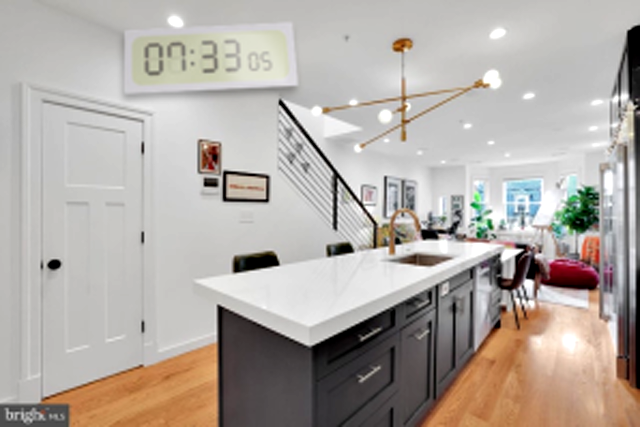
7h33m05s
